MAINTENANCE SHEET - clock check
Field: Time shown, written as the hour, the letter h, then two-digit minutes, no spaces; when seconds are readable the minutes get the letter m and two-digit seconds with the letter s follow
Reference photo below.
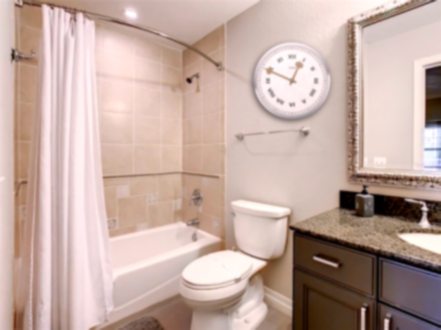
12h49
